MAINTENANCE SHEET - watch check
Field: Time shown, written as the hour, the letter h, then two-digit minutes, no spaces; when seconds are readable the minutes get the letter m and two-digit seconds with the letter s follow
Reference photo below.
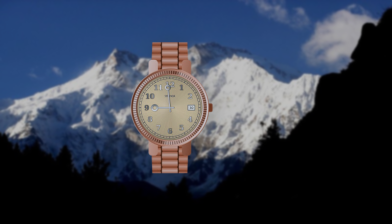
8h59
